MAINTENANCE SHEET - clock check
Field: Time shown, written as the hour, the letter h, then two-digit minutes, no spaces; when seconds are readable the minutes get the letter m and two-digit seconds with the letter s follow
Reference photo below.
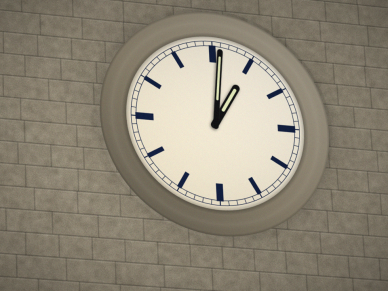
1h01
